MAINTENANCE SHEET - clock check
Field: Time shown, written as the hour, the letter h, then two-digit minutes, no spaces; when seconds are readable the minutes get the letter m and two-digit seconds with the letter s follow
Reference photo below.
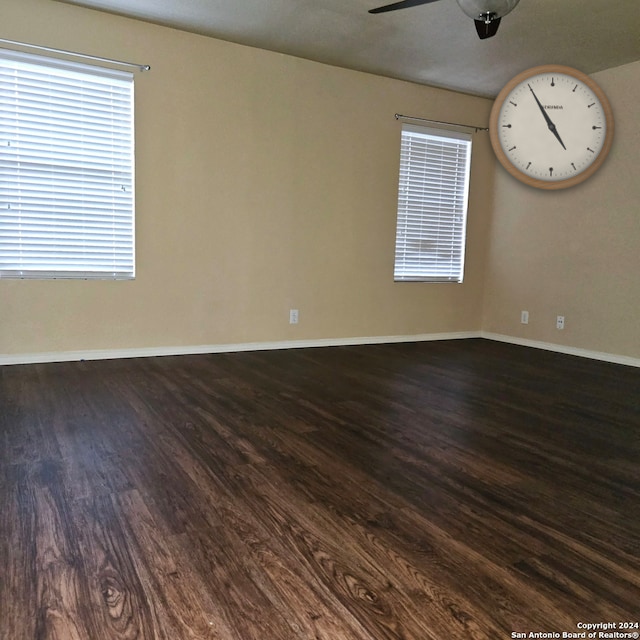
4h55
